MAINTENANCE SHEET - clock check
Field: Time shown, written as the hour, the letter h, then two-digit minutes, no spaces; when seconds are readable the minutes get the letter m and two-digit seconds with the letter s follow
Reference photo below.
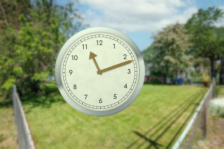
11h12
